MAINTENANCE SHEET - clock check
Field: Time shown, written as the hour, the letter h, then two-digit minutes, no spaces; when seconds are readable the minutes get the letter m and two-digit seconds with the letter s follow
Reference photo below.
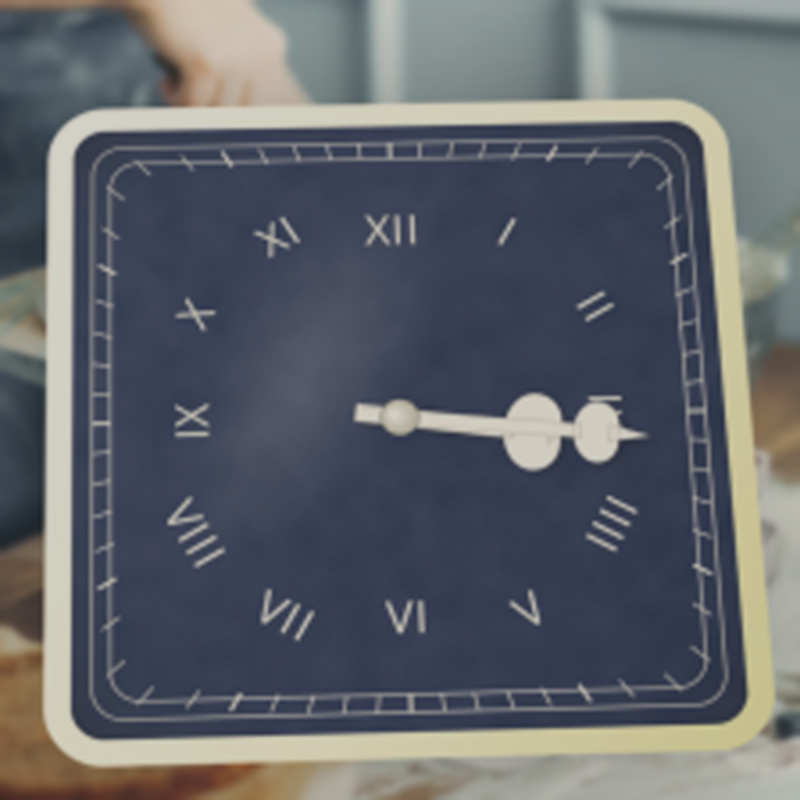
3h16
